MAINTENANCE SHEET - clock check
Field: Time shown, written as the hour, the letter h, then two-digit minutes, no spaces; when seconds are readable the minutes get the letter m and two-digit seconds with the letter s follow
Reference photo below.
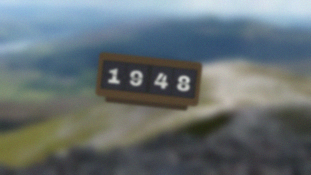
19h48
